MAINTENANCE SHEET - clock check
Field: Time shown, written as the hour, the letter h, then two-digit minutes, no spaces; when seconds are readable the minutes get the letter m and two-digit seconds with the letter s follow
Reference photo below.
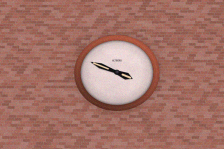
3h49
